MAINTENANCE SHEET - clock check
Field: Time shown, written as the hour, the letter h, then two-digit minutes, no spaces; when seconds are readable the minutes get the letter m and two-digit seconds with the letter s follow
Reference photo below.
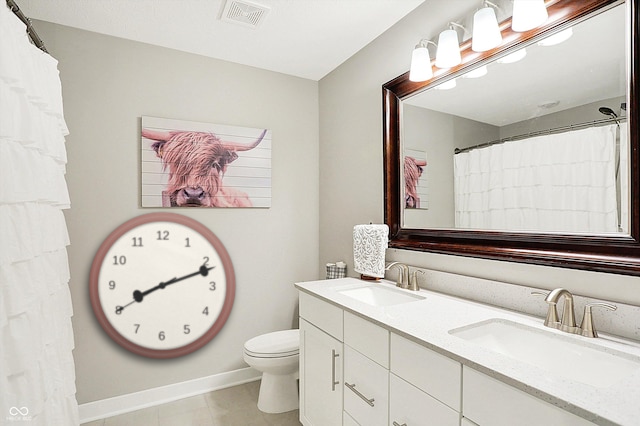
8h11m40s
